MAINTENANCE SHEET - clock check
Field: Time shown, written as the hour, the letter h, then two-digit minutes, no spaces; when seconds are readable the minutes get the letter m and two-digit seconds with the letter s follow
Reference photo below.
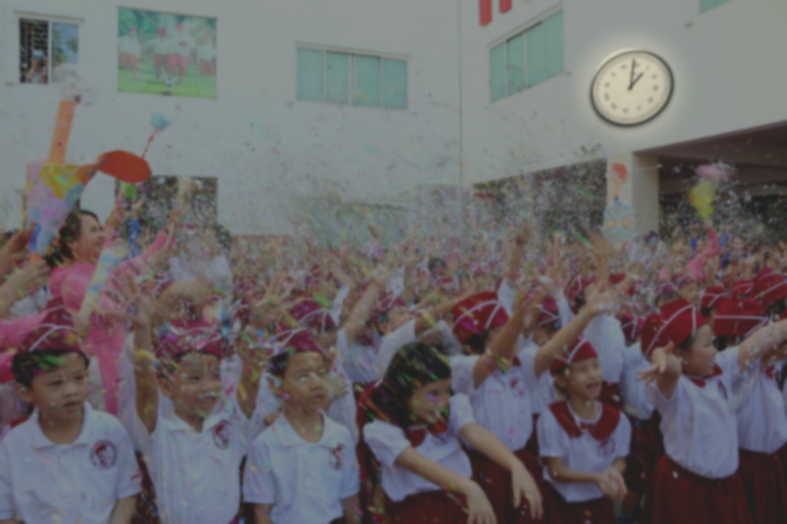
12h59
